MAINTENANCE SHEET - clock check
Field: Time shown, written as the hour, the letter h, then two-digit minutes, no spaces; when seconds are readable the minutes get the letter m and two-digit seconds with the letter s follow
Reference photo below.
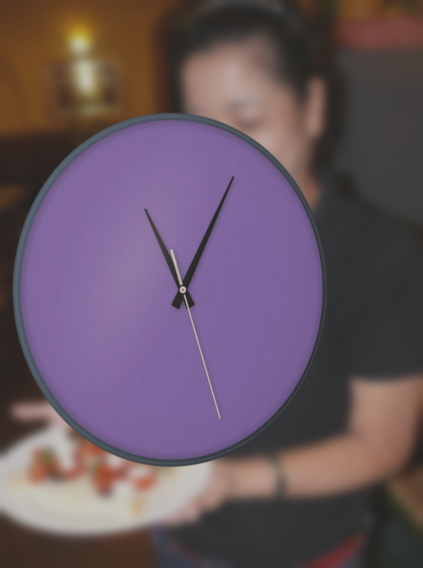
11h04m27s
